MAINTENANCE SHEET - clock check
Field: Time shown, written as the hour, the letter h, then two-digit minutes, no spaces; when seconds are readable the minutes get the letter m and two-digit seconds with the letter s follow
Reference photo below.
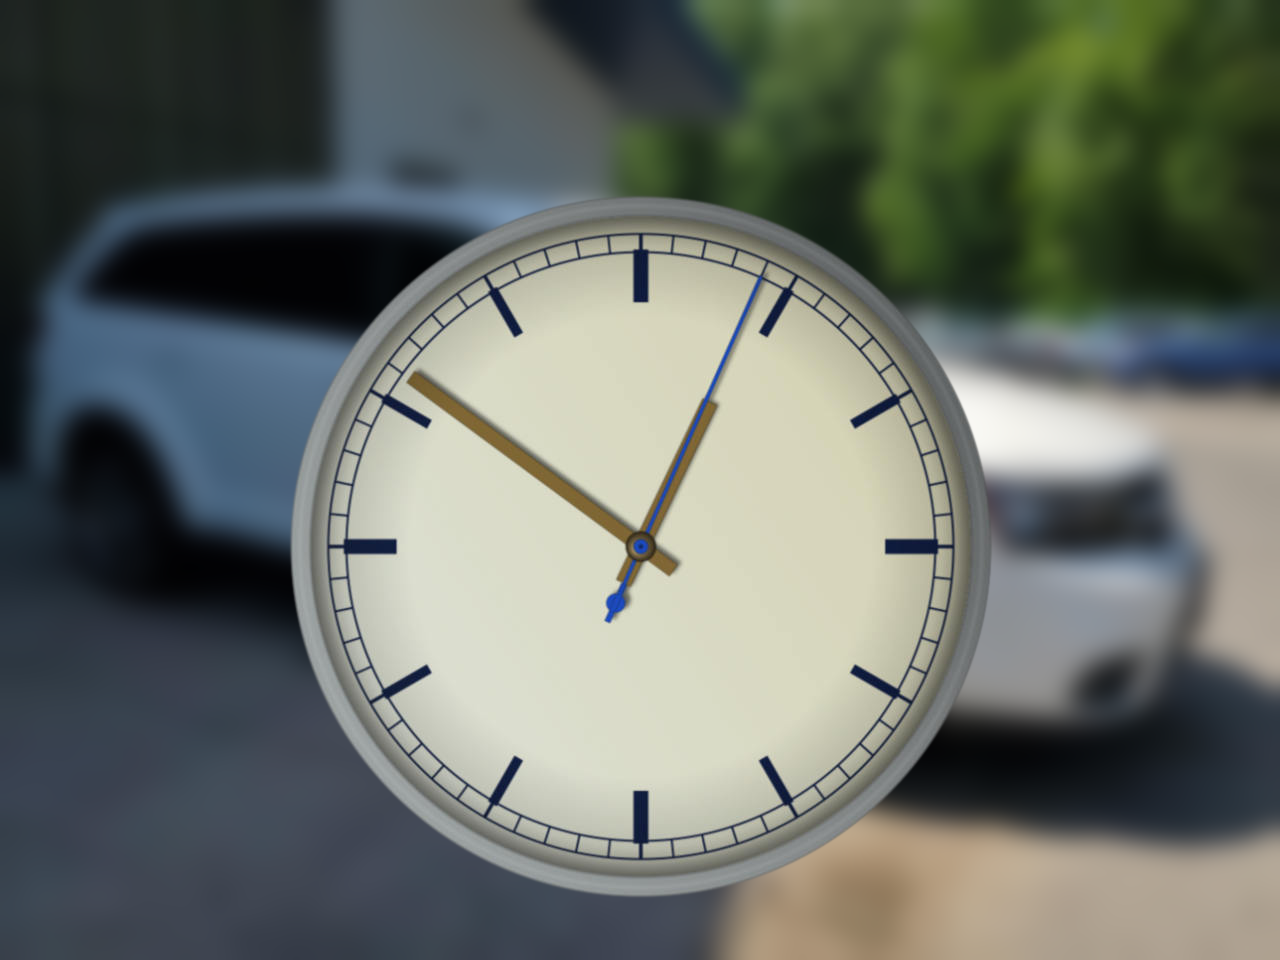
12h51m04s
